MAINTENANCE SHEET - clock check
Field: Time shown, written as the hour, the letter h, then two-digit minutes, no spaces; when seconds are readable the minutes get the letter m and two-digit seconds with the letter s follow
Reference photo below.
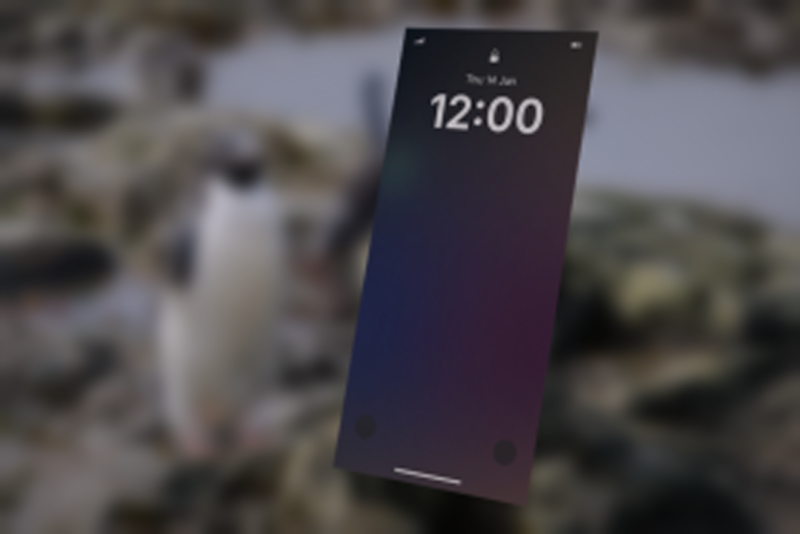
12h00
